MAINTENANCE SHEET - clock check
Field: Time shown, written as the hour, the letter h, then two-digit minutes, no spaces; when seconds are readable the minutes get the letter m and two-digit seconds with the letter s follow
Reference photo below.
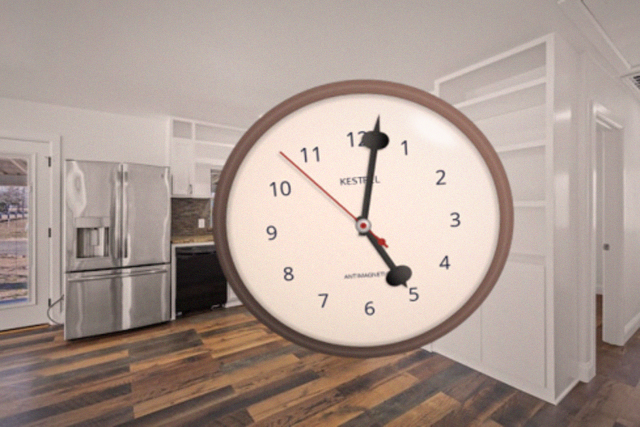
5h01m53s
